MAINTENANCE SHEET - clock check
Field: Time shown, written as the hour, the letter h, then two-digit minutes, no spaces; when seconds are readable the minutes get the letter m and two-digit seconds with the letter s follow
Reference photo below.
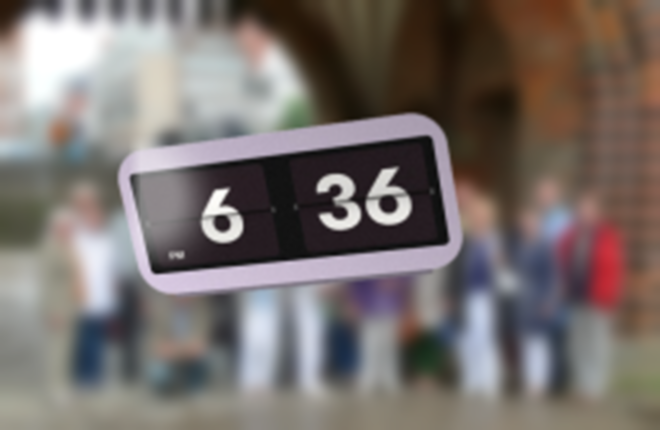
6h36
